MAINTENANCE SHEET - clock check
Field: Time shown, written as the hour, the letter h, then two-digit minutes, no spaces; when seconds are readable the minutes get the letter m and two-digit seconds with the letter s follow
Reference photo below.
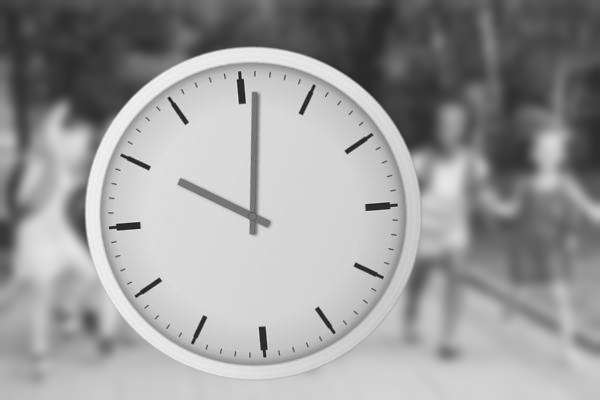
10h01
